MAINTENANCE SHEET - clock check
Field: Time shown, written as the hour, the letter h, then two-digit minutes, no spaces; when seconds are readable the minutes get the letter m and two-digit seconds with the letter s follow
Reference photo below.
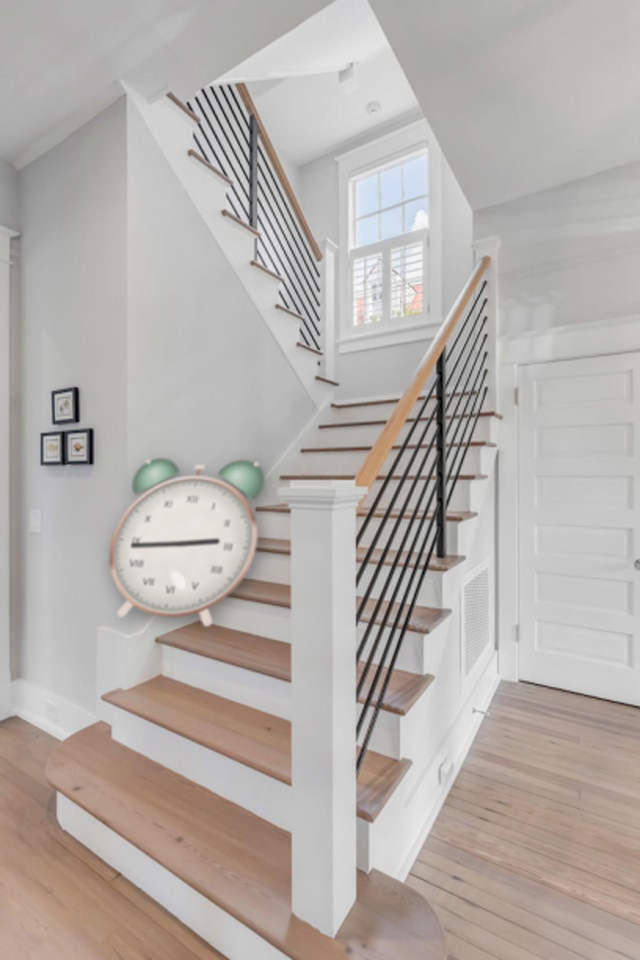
2h44
